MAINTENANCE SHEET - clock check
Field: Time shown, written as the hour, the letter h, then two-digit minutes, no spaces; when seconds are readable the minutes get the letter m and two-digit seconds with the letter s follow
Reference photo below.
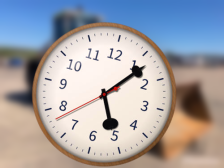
5h06m38s
